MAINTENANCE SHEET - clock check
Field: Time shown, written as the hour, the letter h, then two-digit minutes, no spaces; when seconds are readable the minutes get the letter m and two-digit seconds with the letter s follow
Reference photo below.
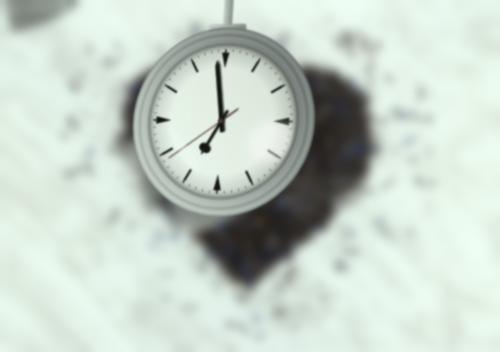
6h58m39s
